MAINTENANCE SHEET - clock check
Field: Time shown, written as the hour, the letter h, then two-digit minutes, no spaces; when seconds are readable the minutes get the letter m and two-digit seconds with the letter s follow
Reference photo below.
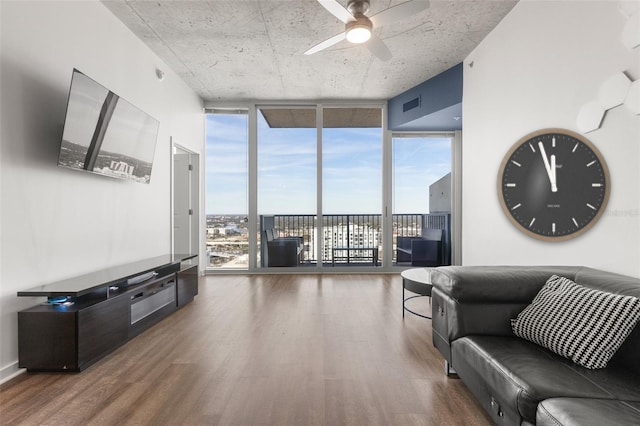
11h57
